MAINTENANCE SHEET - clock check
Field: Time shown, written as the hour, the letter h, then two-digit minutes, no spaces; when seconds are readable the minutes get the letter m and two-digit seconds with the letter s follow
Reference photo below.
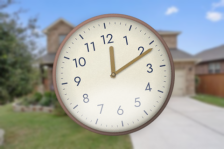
12h11
